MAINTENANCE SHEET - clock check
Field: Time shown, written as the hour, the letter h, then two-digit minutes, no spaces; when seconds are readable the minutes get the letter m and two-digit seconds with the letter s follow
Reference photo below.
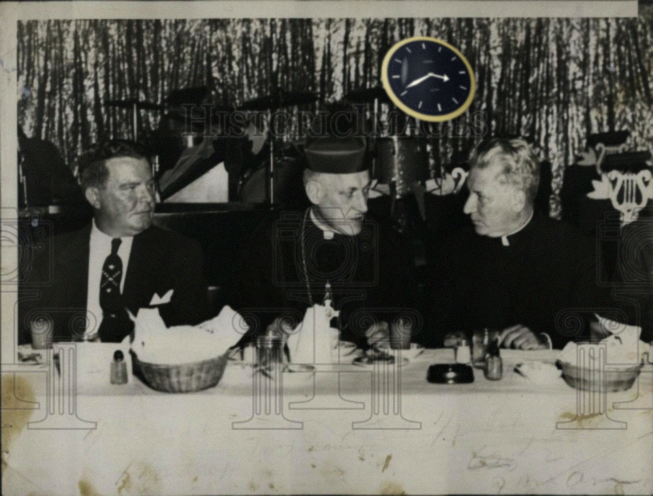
3h41
